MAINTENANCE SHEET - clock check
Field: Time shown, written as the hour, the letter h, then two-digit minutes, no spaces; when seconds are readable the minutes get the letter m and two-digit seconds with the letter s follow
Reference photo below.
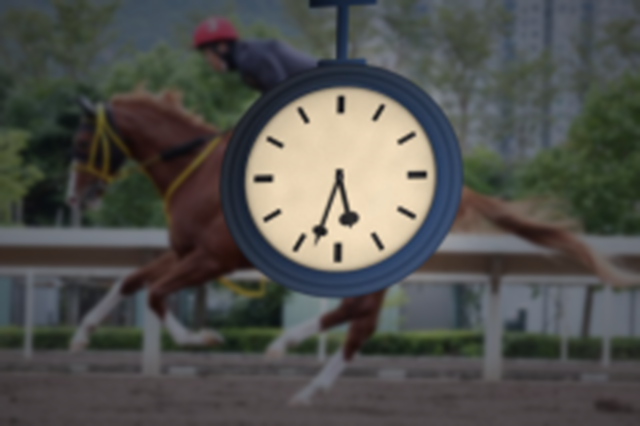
5h33
